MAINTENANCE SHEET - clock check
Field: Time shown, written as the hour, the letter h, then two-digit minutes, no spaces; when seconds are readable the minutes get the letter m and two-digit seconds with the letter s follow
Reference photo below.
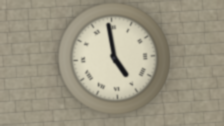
4h59
